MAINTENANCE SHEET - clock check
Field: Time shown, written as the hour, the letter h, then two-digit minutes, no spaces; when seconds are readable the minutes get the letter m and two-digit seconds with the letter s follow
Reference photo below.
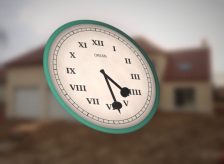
4h28
